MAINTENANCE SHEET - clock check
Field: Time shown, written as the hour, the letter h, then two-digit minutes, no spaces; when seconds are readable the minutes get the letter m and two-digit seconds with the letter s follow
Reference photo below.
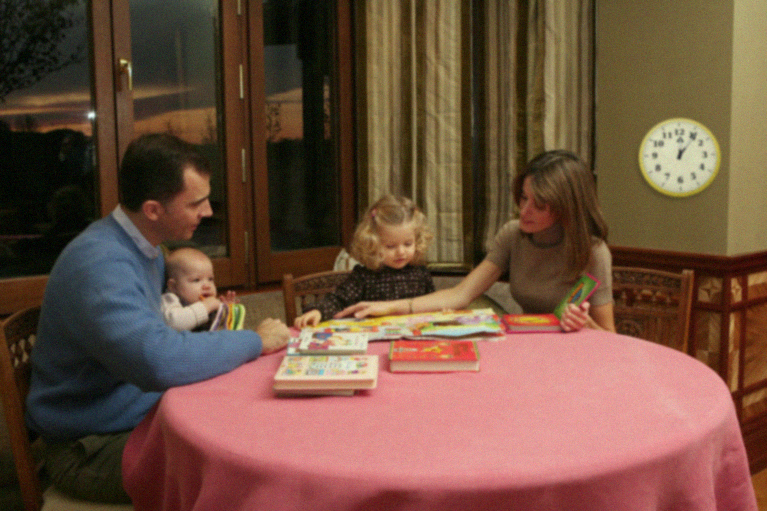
12h06
